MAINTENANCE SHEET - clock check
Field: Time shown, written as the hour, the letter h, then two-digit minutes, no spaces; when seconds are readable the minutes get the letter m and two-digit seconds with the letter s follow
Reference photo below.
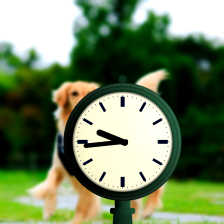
9h44
